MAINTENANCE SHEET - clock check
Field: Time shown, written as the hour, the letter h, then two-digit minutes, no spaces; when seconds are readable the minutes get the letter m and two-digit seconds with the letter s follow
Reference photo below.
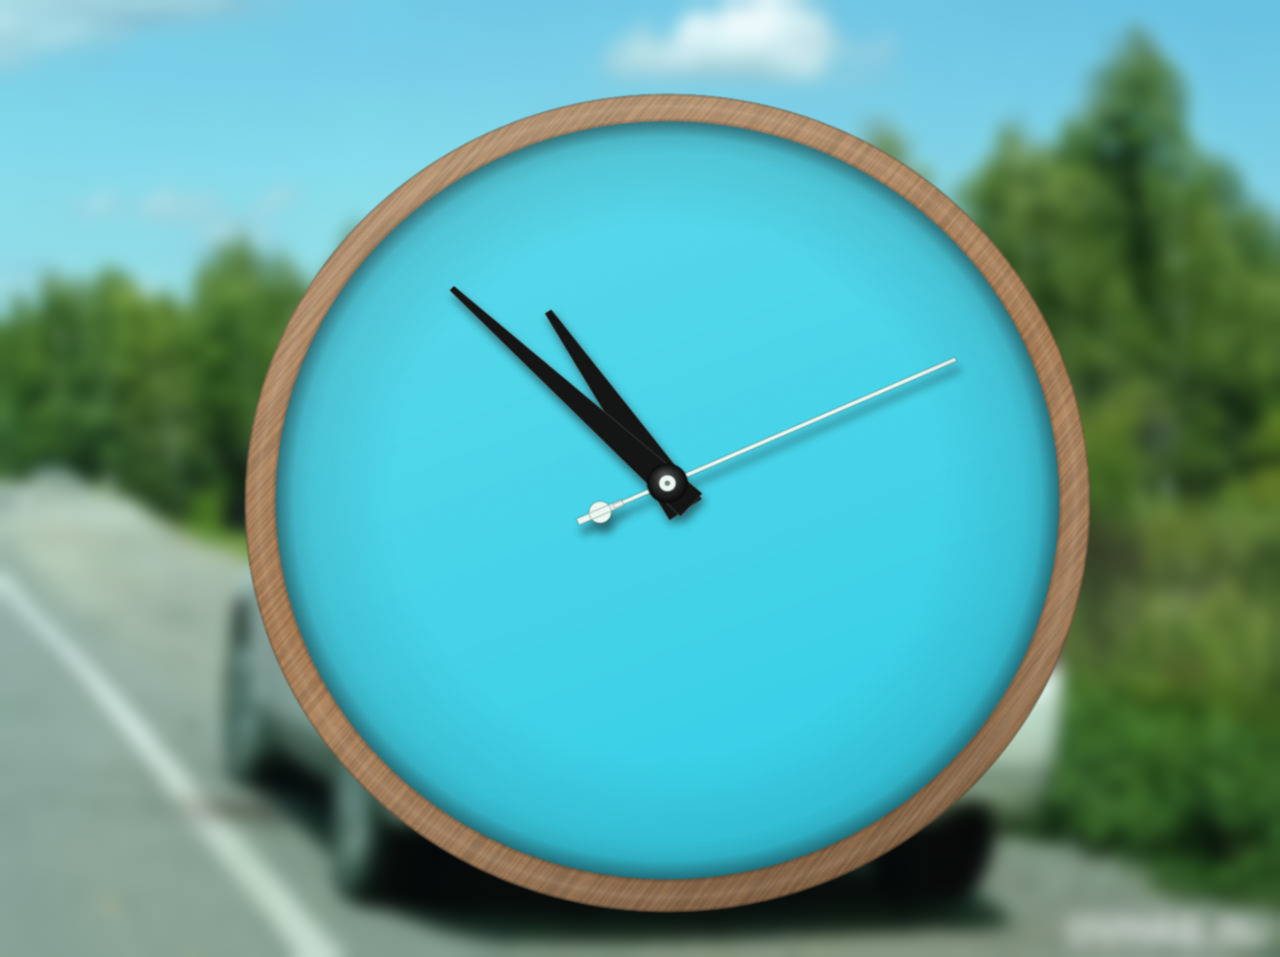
10h52m11s
